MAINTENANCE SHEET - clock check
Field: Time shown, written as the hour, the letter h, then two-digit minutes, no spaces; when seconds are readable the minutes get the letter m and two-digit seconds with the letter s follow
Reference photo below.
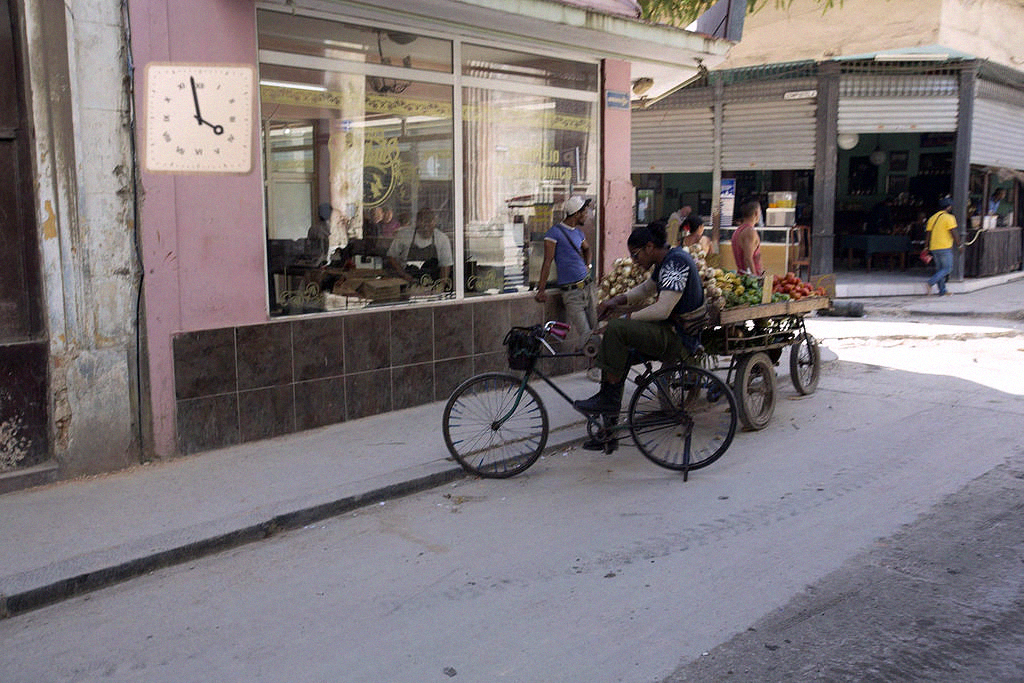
3h58
